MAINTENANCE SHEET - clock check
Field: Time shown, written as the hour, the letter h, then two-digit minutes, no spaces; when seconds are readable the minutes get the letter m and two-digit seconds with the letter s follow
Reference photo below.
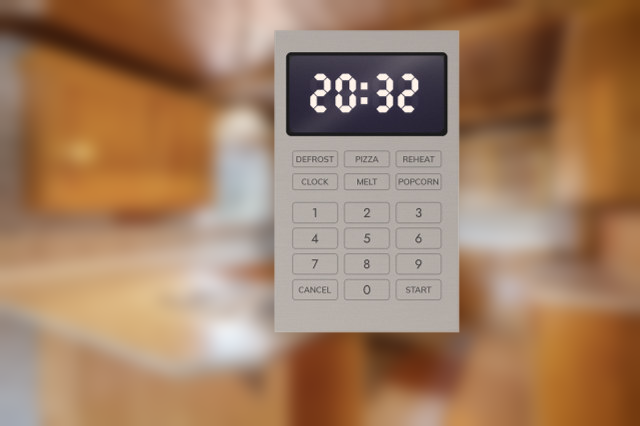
20h32
